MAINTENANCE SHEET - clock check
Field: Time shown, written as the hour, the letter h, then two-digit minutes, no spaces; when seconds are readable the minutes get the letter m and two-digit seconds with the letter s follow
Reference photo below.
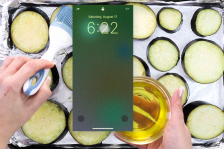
6h22
